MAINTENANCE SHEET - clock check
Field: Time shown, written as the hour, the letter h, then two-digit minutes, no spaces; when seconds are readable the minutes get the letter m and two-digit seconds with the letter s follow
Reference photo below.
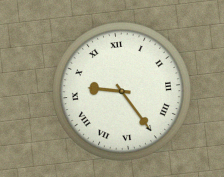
9h25
